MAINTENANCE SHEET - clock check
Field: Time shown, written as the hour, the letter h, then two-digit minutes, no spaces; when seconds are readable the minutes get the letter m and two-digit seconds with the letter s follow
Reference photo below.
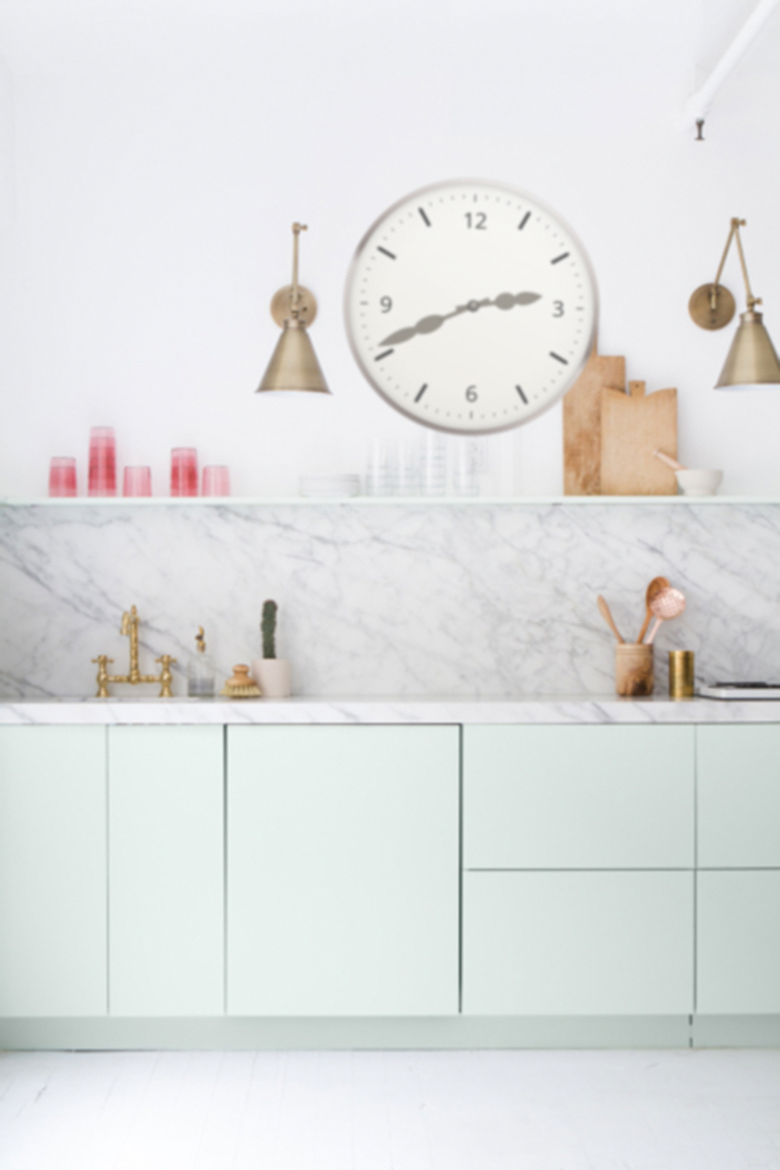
2h41
